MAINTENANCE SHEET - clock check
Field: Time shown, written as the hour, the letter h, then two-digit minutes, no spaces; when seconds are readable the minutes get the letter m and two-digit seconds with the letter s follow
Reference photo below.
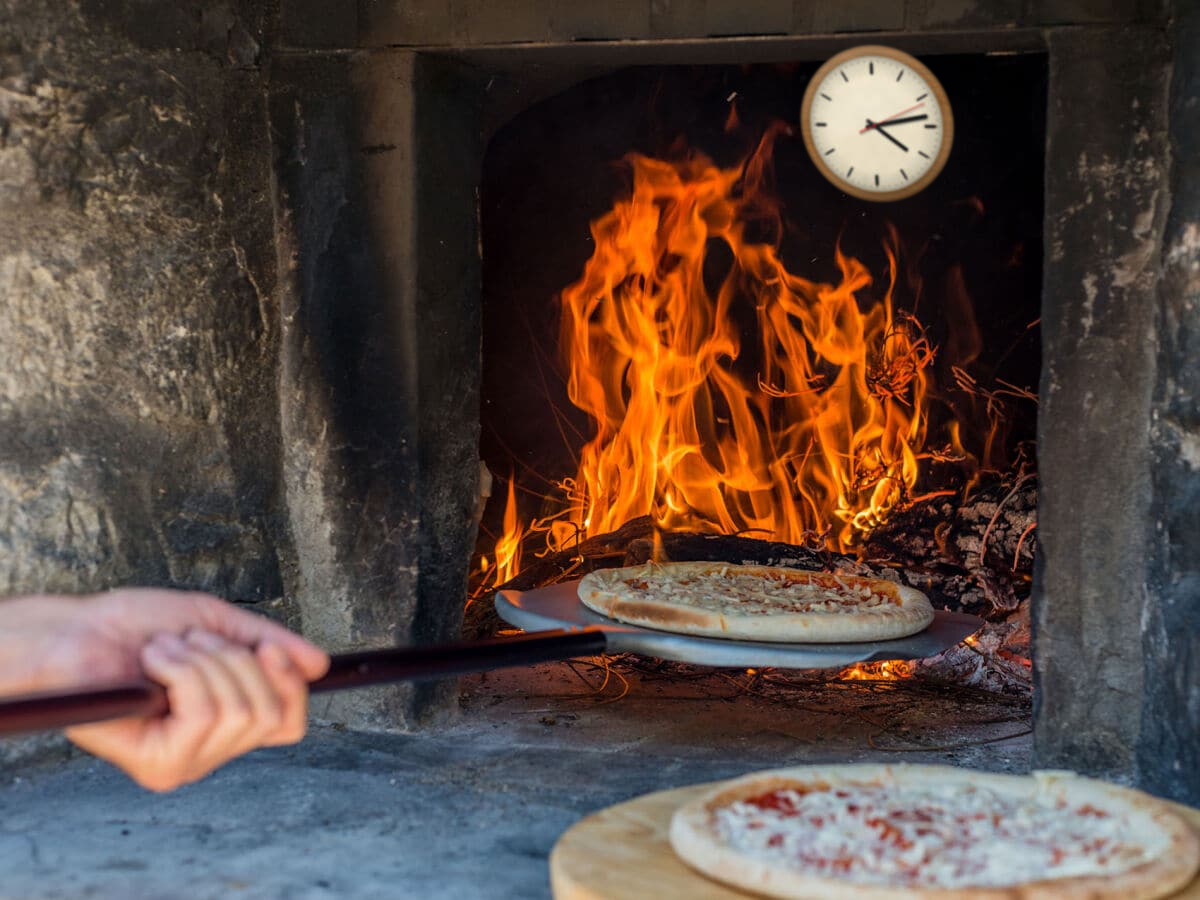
4h13m11s
